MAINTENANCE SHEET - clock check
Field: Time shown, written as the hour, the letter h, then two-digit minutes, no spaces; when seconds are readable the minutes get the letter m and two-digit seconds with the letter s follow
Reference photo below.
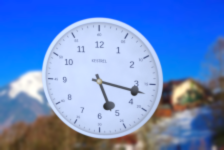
5h17
